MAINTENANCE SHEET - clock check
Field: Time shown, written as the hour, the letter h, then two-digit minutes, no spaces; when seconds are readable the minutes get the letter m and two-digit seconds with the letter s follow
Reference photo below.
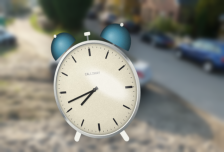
7h42
